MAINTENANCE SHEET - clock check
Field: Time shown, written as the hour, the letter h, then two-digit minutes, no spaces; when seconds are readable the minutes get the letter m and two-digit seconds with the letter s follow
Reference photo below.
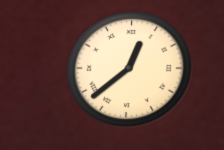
12h38
